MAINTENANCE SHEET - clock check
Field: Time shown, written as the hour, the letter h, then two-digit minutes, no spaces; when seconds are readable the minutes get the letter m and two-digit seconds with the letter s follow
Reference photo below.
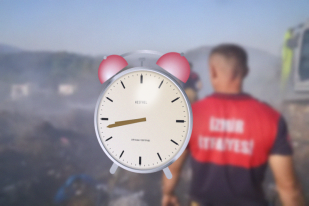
8h43
